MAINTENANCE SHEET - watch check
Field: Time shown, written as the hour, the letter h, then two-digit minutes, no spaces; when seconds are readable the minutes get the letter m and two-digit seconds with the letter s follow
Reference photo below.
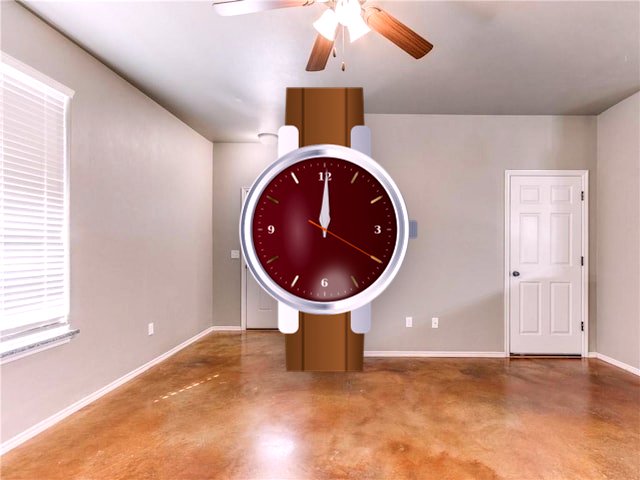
12h00m20s
